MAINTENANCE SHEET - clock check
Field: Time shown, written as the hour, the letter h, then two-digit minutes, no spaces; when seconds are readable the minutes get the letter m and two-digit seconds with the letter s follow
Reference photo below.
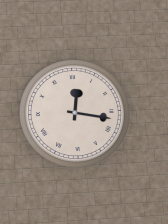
12h17
